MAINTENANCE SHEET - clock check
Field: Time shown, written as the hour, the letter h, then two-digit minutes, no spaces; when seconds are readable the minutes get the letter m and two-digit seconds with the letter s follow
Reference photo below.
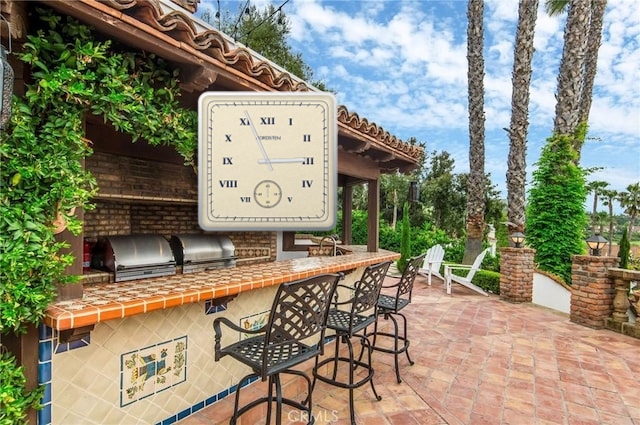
2h56
